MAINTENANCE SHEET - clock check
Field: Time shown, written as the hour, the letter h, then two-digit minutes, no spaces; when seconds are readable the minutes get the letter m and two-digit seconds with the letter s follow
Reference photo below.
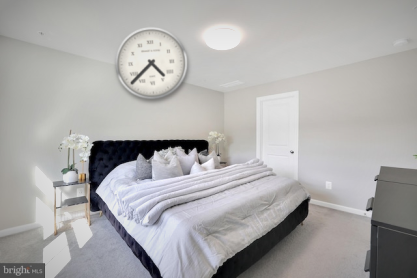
4h38
